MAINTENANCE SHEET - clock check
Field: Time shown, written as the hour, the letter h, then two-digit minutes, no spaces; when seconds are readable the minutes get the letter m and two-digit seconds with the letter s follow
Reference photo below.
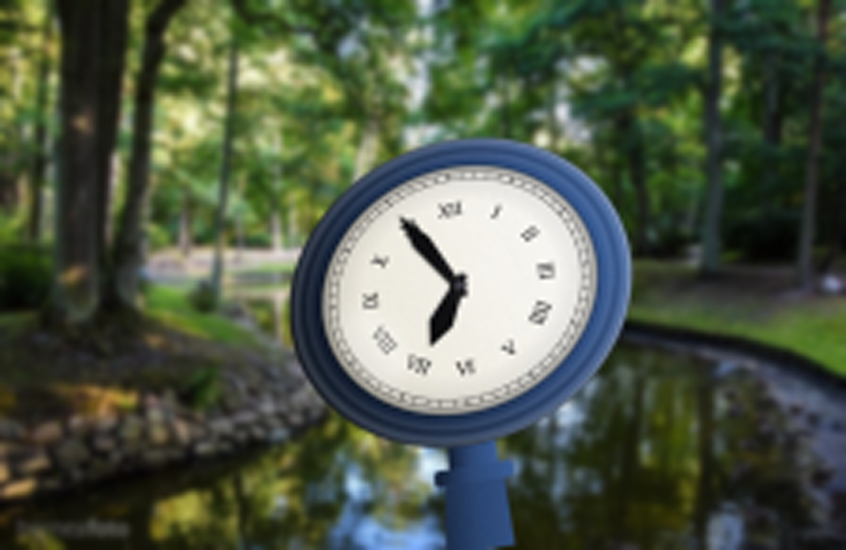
6h55
